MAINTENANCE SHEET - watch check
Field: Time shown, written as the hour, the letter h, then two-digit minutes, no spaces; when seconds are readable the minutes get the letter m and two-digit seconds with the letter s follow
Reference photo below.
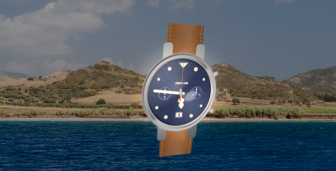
5h46
